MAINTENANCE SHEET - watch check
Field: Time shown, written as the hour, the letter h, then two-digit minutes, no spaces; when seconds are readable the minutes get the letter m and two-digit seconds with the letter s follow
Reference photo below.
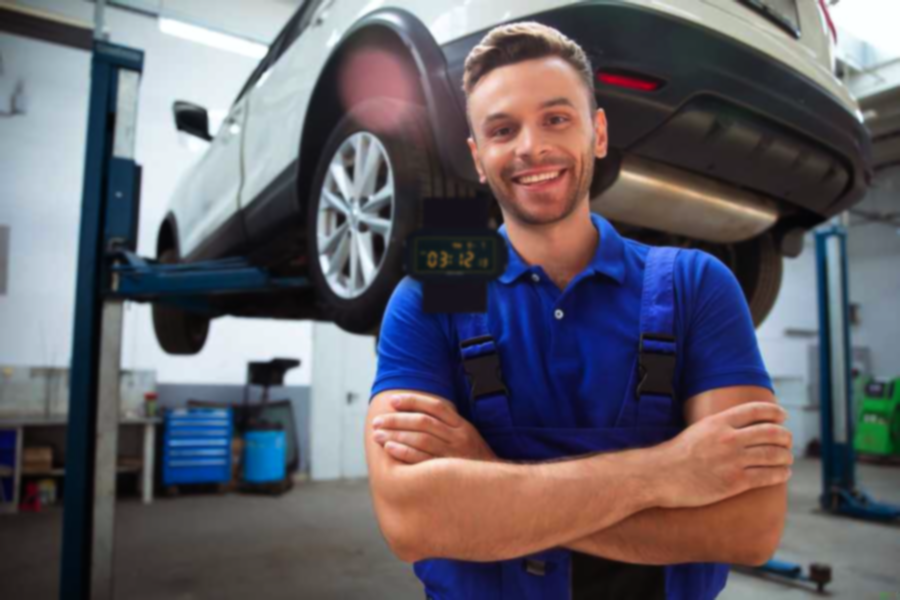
3h12
